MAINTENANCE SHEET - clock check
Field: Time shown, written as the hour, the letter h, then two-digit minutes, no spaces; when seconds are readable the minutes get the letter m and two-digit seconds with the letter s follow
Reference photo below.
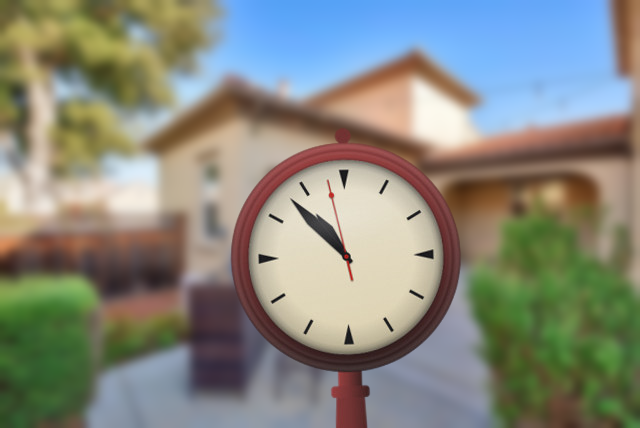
10h52m58s
